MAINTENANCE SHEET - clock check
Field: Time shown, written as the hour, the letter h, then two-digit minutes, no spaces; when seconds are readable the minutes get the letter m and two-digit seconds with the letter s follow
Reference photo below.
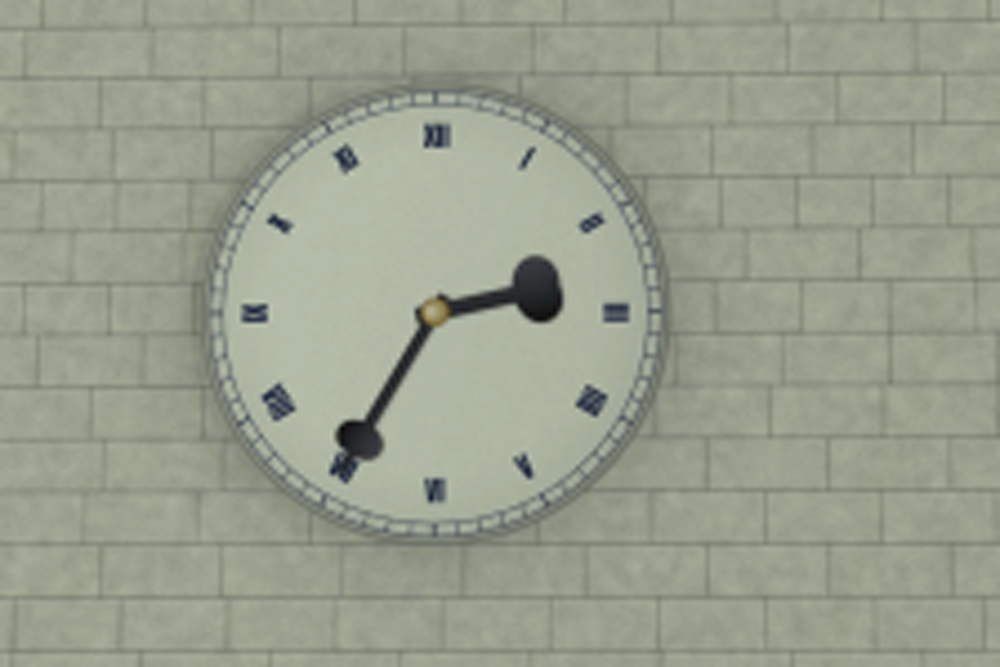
2h35
